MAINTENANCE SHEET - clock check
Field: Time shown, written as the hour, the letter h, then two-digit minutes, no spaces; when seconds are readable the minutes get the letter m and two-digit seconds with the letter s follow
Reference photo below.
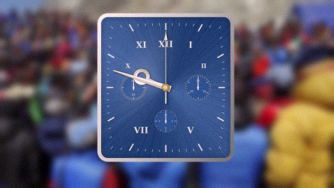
9h48
